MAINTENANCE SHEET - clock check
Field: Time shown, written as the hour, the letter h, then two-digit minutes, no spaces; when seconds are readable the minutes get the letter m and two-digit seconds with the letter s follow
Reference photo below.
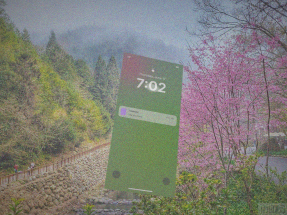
7h02
